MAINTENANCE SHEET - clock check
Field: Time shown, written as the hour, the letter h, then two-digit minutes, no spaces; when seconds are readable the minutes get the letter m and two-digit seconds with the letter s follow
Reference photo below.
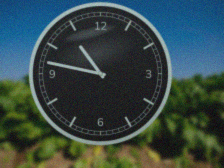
10h47
